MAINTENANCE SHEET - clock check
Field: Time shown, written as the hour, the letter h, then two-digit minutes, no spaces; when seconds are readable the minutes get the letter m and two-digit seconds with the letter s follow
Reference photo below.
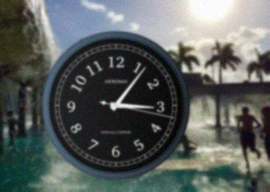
3h06m17s
